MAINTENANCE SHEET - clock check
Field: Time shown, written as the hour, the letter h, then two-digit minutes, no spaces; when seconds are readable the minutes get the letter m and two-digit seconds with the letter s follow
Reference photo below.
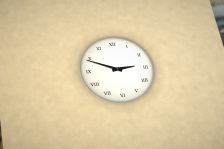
2h49
